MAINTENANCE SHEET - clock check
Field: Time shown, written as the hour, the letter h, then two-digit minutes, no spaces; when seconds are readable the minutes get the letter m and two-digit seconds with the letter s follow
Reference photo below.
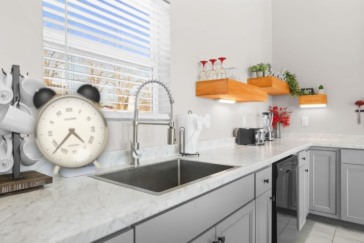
4h38
